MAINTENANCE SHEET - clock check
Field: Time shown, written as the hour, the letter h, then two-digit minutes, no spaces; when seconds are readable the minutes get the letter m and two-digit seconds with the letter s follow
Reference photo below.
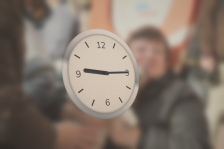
9h15
